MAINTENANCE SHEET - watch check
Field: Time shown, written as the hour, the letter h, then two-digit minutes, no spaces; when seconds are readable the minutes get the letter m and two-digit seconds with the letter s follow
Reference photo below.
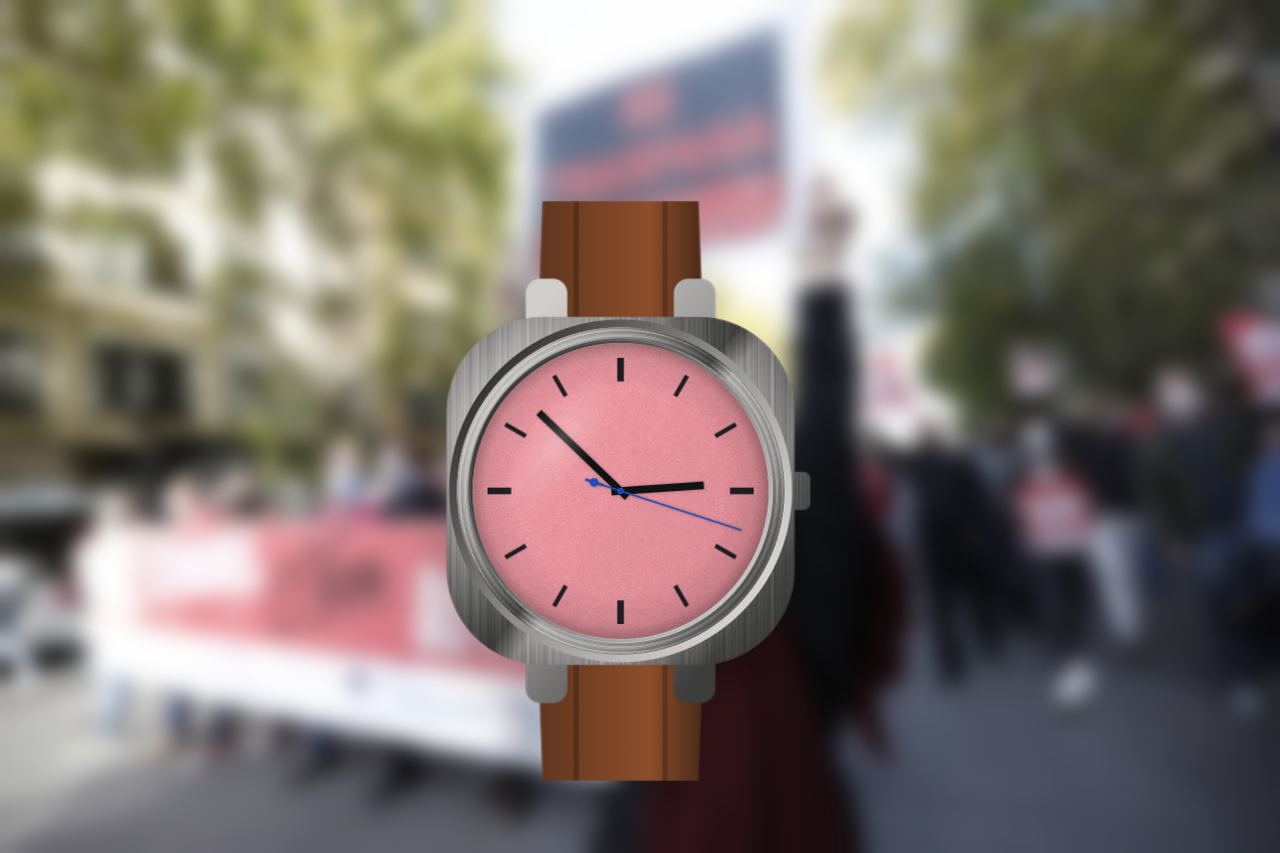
2h52m18s
